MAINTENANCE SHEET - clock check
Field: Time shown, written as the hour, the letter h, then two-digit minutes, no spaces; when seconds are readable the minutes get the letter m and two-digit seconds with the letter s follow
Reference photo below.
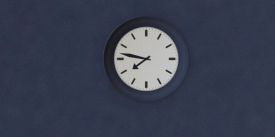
7h47
